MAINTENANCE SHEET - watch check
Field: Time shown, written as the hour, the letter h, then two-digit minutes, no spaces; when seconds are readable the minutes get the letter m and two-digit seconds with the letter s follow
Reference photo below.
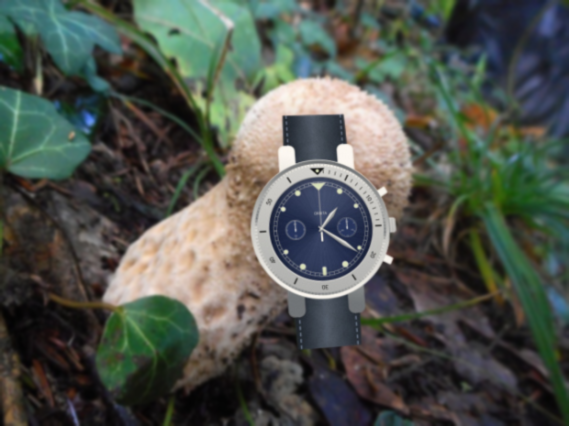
1h21
